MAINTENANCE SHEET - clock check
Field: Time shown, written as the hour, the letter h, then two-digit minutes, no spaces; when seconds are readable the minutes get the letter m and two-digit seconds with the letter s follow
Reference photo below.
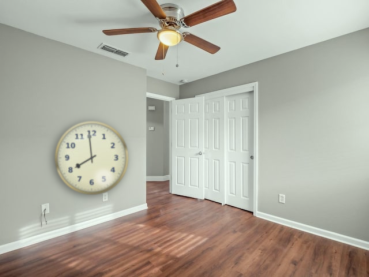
7h59
